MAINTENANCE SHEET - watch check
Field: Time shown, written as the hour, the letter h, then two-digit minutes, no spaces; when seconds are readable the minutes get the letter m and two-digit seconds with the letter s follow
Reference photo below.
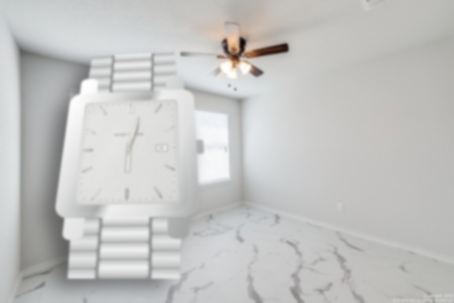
6h02
